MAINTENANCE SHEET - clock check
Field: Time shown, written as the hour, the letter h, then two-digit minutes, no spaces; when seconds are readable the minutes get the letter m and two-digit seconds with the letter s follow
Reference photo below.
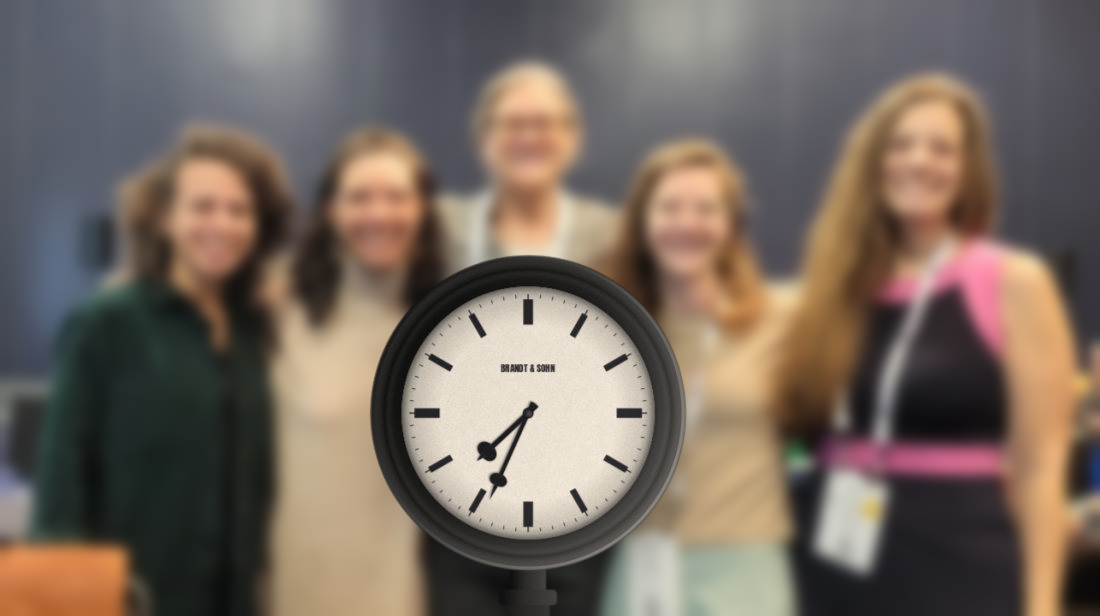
7h34
